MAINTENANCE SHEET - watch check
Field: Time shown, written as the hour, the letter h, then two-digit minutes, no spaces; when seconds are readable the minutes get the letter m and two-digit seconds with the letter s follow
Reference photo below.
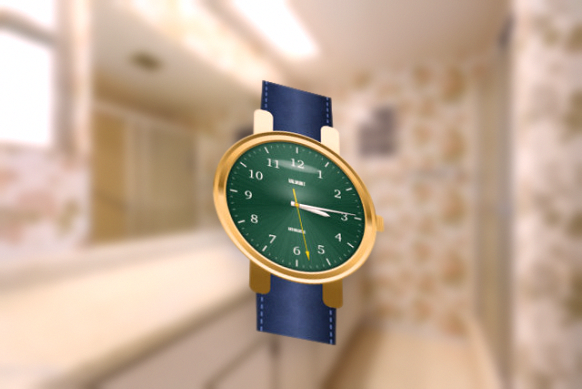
3h14m28s
